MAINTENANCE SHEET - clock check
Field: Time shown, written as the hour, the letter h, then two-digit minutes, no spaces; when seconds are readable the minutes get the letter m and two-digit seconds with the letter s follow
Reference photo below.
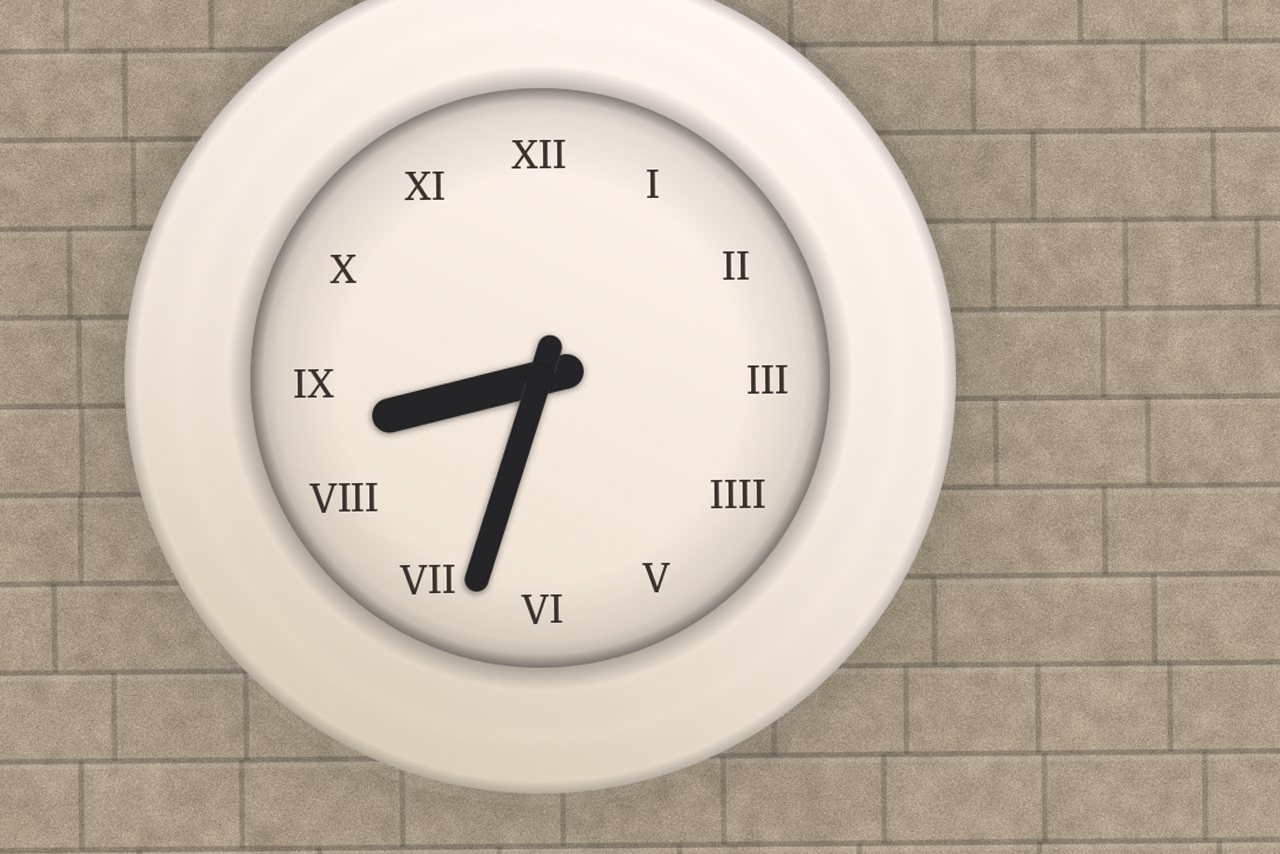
8h33
